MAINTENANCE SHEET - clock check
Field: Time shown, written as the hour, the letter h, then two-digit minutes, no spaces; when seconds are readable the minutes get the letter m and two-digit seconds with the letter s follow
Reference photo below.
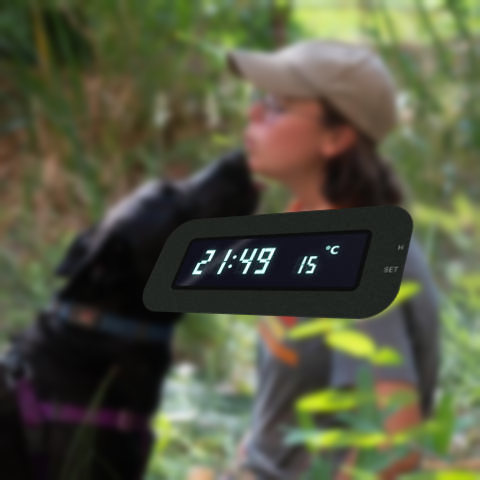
21h49
